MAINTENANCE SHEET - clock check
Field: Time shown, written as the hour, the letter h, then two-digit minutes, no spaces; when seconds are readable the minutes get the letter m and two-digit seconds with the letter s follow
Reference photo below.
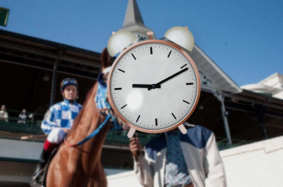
9h11
